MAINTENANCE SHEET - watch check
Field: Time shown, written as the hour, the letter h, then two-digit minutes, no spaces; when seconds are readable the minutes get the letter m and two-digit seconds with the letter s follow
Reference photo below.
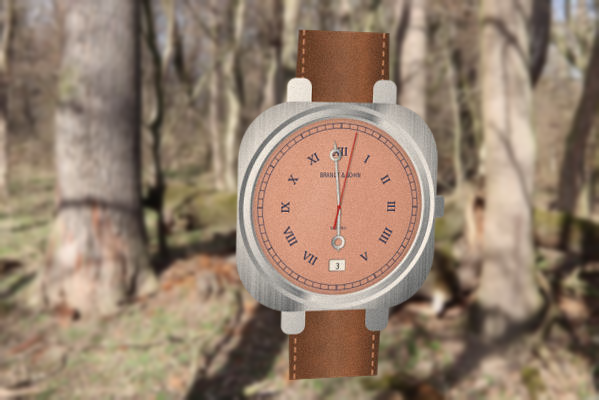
5h59m02s
